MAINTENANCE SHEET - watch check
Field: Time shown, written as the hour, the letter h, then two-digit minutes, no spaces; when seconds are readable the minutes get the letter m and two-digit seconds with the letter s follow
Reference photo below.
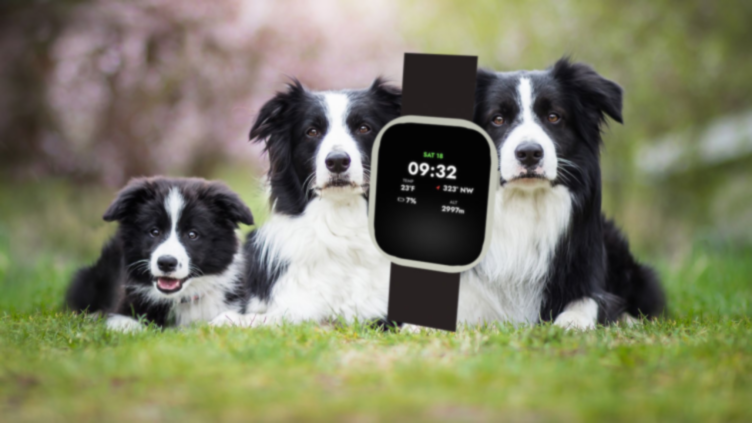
9h32
